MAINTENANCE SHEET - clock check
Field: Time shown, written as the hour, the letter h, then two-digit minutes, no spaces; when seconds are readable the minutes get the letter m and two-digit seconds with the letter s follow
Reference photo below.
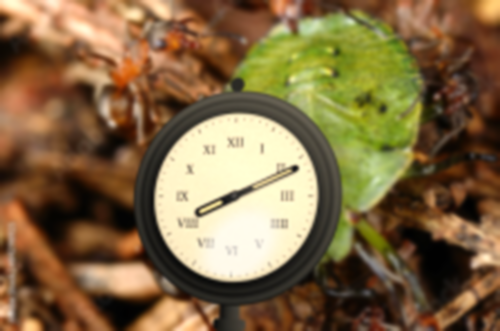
8h11
